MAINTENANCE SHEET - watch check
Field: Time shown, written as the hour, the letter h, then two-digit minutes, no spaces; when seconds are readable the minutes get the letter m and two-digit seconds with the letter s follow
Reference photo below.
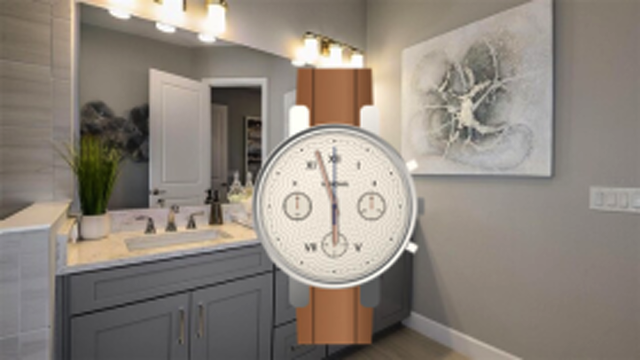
5h57
